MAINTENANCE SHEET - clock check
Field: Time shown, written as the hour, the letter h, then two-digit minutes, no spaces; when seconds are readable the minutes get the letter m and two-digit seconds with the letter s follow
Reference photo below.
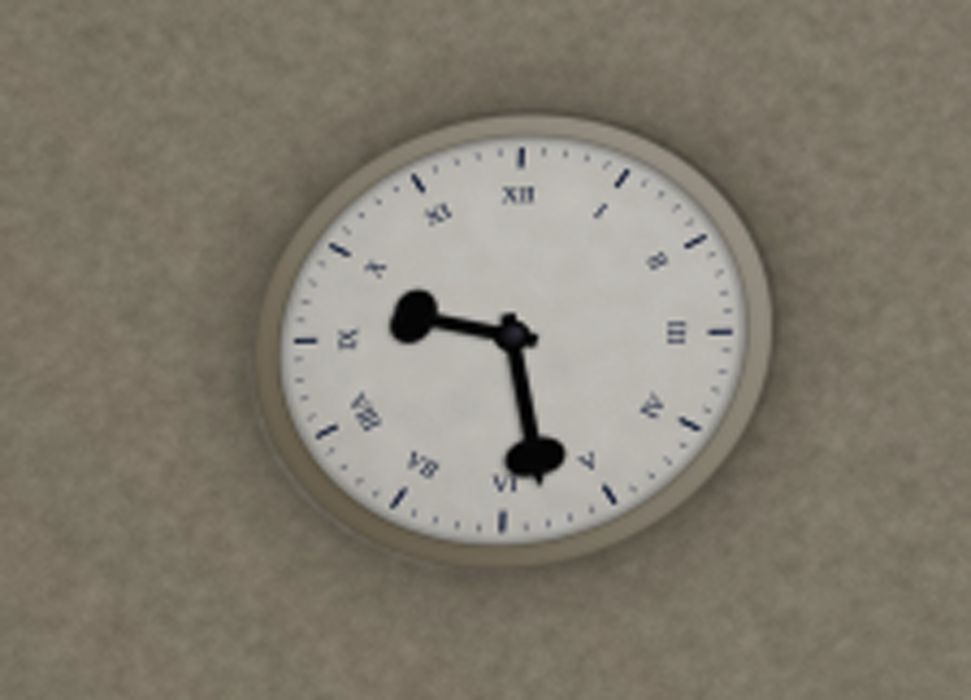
9h28
